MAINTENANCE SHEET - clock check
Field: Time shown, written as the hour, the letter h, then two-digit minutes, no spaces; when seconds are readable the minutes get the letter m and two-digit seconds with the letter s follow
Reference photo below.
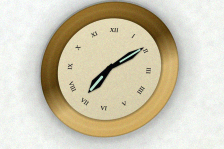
7h09
